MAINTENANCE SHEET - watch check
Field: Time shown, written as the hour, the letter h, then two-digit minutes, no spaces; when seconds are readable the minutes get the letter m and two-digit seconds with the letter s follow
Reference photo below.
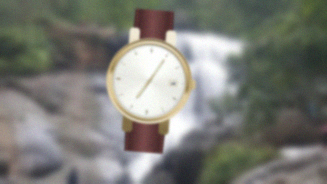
7h05
